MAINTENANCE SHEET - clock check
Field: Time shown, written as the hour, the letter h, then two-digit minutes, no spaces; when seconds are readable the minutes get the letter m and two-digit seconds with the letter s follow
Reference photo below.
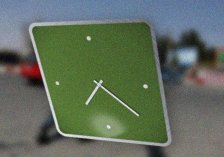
7h22
